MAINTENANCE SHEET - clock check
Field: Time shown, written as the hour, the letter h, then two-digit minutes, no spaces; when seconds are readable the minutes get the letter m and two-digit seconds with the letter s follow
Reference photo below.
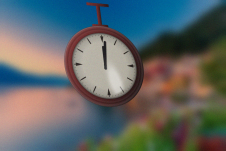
12h01
